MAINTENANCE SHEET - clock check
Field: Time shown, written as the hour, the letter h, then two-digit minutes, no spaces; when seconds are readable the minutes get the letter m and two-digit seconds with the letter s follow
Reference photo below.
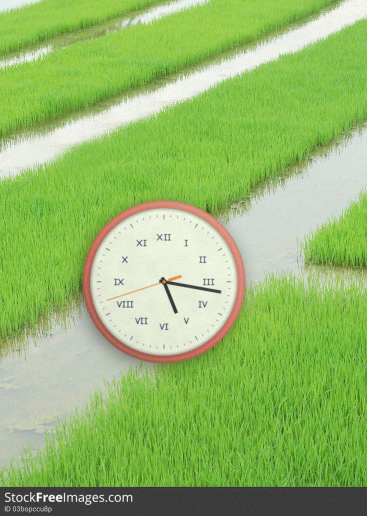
5h16m42s
